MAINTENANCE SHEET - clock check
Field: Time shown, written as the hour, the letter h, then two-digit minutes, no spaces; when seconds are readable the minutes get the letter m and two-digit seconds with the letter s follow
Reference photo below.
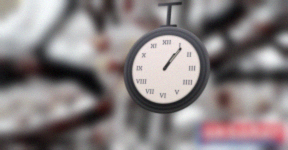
1h06
